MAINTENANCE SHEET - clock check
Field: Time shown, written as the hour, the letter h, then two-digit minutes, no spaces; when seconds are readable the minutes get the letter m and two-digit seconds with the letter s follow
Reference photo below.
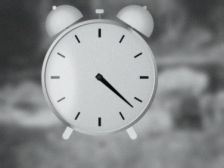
4h22
